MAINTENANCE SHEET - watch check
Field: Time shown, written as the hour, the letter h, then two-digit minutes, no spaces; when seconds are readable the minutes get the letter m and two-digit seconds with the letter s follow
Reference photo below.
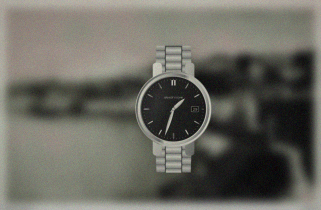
1h33
